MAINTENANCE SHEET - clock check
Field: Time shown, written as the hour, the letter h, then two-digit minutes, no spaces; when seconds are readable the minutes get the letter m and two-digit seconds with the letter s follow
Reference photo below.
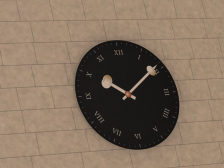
10h09
